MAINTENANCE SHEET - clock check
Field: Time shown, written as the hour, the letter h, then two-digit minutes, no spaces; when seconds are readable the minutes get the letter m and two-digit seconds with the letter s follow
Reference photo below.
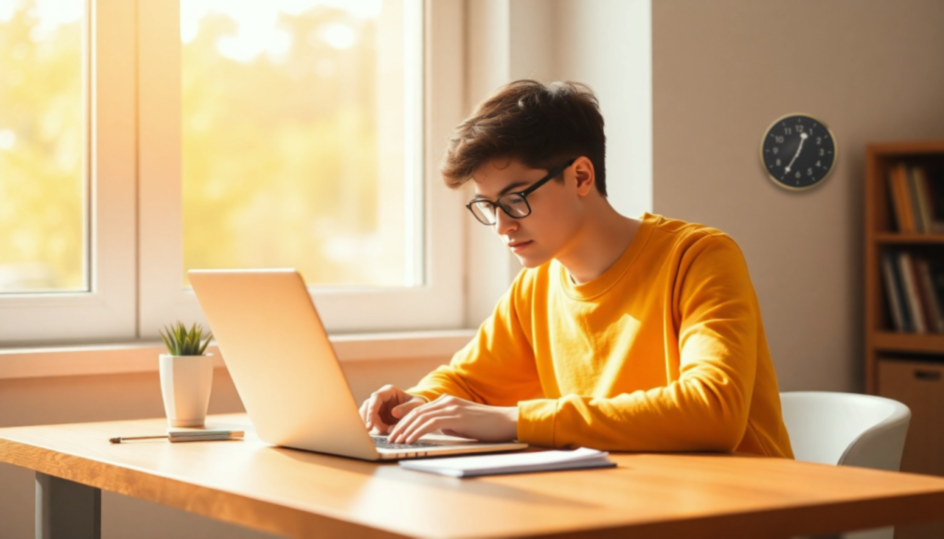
12h35
